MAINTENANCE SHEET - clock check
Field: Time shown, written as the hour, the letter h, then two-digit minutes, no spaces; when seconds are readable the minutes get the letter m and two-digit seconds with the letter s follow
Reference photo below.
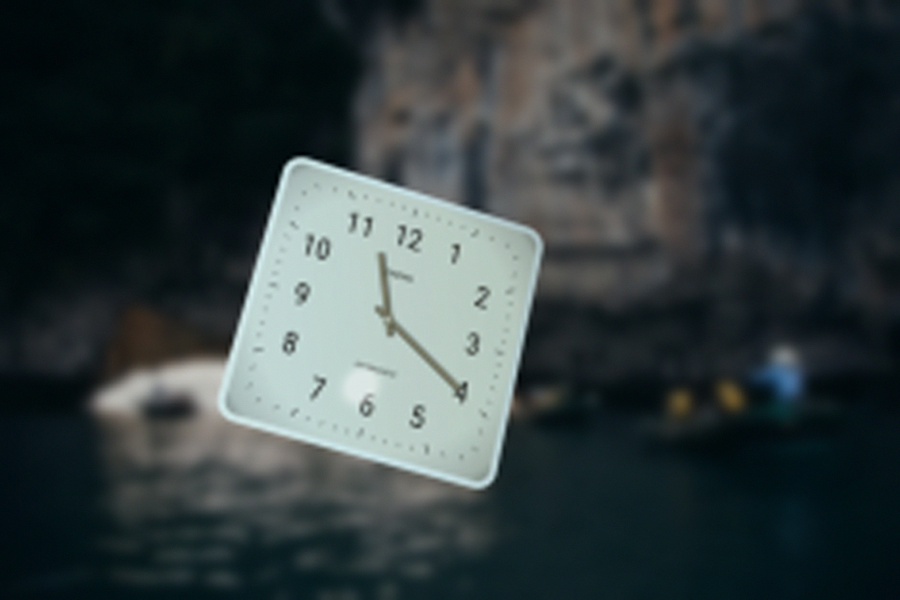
11h20
